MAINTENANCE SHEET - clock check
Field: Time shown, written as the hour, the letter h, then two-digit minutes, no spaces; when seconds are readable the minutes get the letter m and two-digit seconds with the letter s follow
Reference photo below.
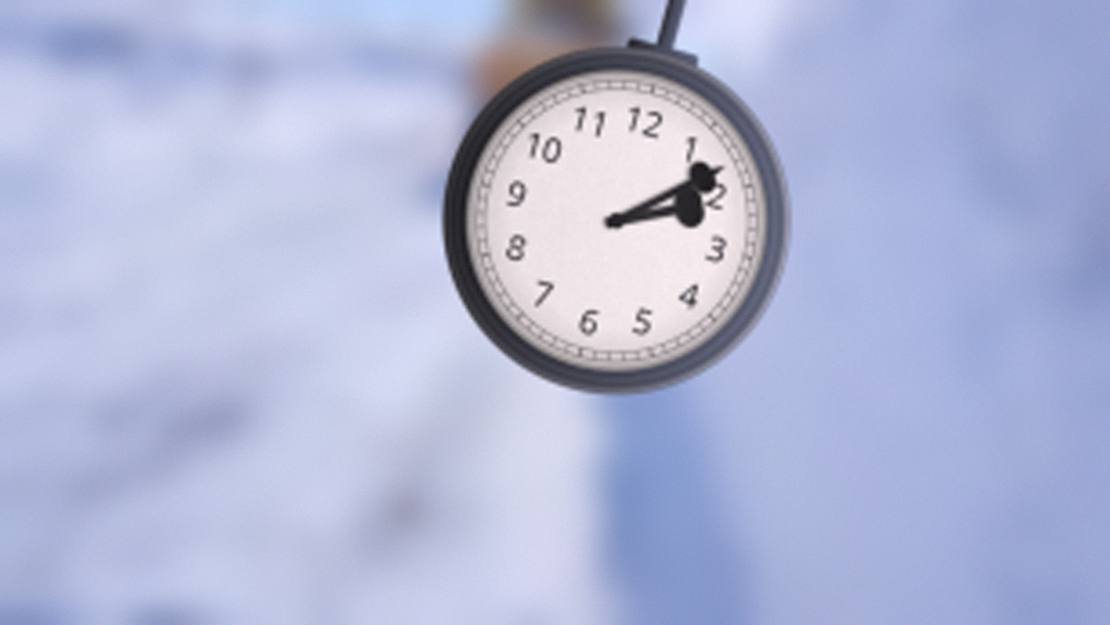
2h08
